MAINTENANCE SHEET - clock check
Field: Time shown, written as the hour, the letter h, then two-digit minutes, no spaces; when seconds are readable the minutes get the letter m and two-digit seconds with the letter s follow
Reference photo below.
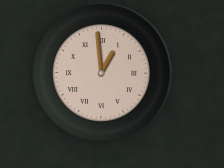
12h59
